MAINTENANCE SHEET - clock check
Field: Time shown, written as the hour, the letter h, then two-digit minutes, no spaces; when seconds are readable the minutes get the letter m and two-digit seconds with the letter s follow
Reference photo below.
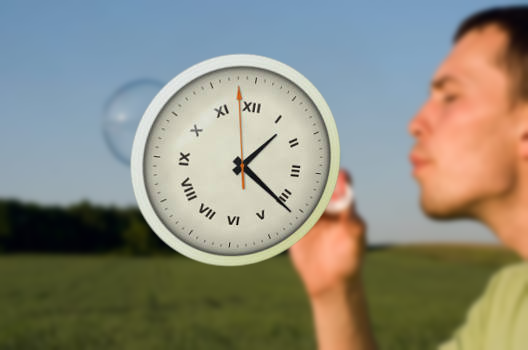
1h20m58s
